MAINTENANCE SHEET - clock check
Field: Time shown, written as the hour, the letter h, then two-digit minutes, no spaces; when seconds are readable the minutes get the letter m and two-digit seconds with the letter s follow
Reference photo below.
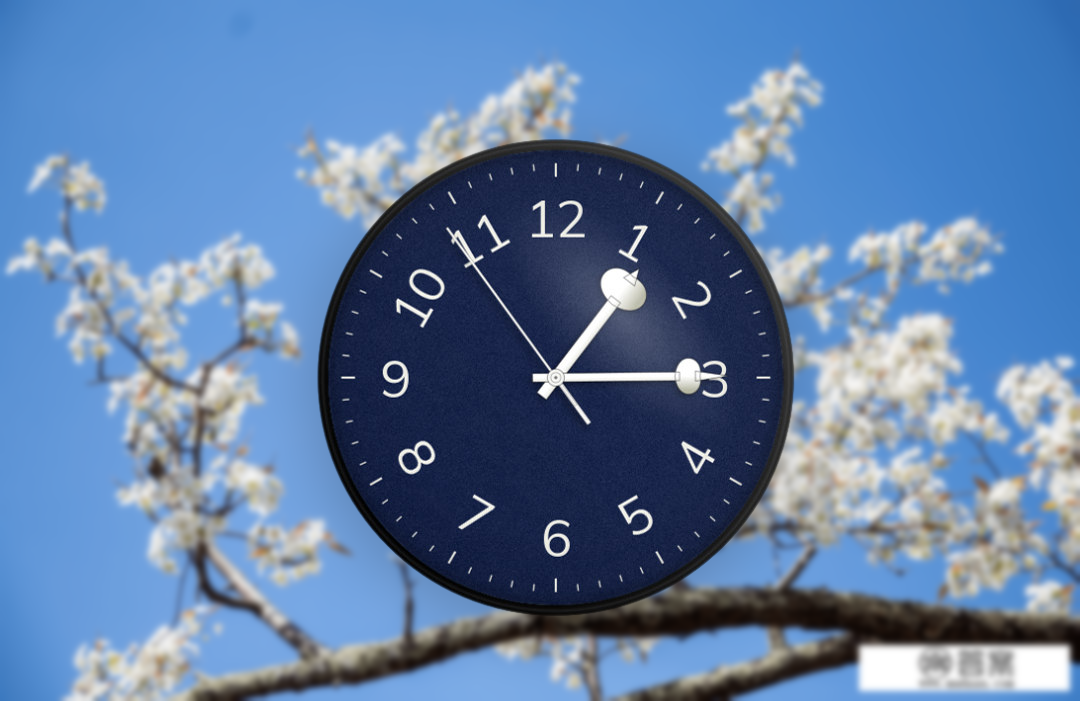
1h14m54s
